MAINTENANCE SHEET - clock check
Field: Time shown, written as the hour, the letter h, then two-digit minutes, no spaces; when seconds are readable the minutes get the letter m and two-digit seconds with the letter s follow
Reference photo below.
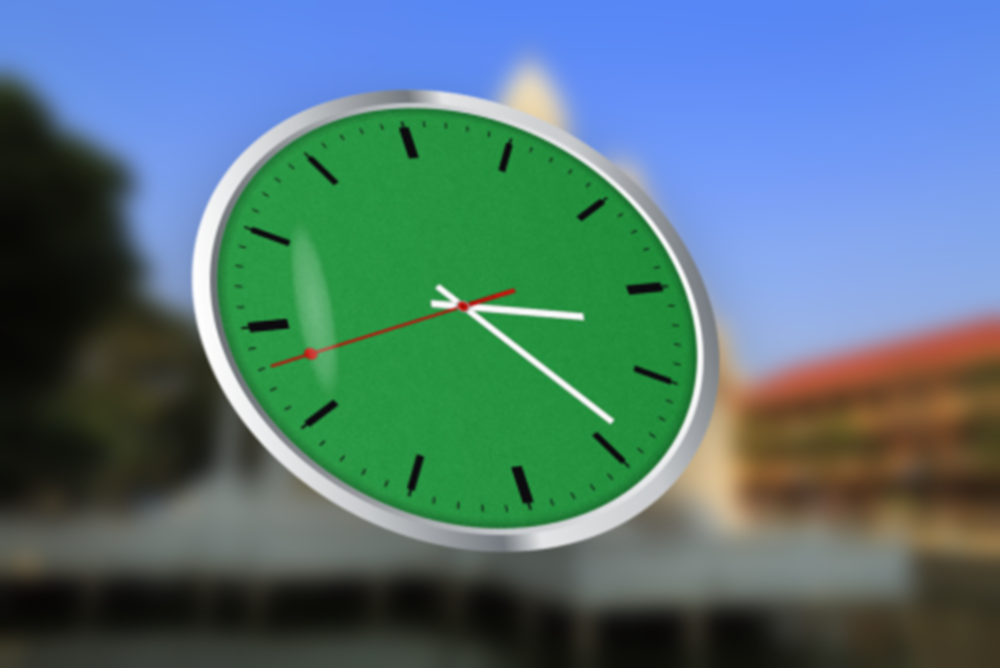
3h23m43s
